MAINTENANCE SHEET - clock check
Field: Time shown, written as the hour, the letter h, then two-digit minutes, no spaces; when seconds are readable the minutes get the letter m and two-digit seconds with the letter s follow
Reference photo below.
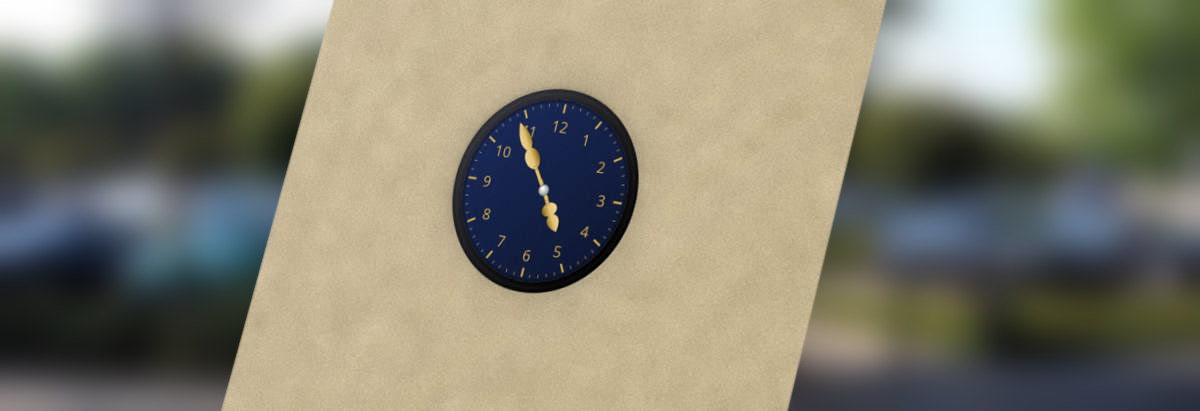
4h54
